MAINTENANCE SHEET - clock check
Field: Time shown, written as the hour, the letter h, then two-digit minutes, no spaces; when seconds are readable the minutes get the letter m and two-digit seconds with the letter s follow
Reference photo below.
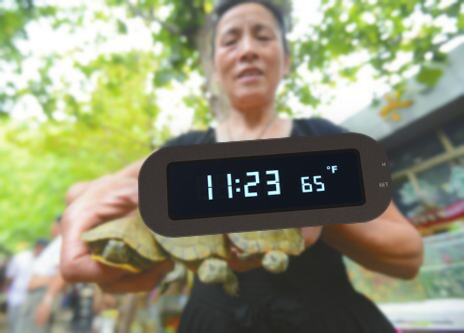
11h23
